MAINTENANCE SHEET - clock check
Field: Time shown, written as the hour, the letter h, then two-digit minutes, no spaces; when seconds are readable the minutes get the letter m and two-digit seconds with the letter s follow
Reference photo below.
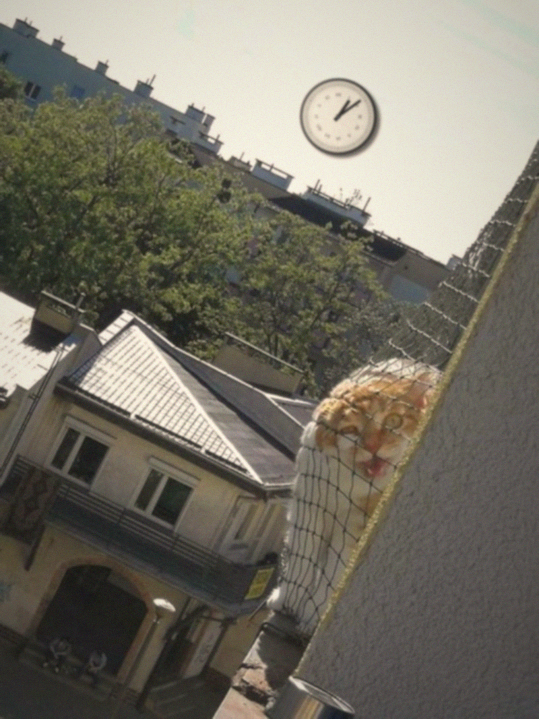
1h09
